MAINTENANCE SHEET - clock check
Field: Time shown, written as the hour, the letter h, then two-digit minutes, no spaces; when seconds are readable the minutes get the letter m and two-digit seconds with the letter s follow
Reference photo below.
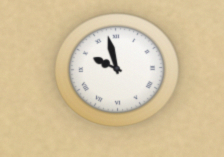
9h58
